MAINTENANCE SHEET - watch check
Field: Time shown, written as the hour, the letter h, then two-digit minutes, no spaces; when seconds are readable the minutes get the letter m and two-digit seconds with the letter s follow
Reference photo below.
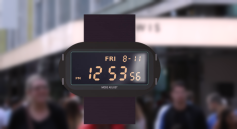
12h53m56s
